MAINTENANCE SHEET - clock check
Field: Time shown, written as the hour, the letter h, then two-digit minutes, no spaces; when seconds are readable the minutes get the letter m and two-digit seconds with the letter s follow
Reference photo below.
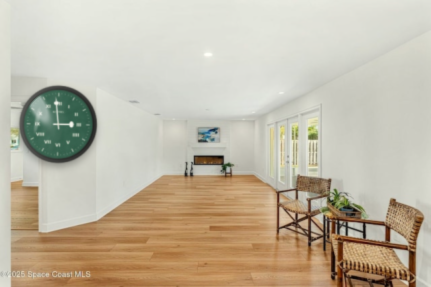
2h59
